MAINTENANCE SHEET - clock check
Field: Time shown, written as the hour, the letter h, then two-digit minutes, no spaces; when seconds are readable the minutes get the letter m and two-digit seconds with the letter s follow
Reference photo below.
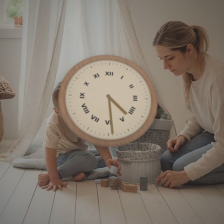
4h29
